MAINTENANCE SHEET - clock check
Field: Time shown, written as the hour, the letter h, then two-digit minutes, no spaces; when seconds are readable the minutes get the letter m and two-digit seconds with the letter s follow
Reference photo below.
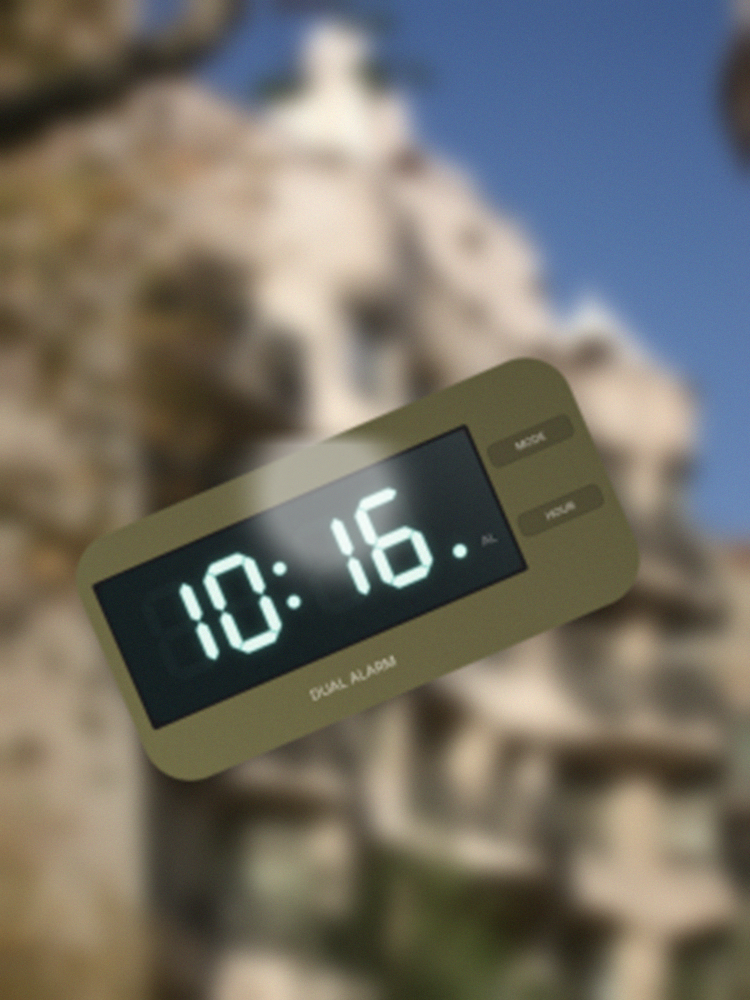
10h16
